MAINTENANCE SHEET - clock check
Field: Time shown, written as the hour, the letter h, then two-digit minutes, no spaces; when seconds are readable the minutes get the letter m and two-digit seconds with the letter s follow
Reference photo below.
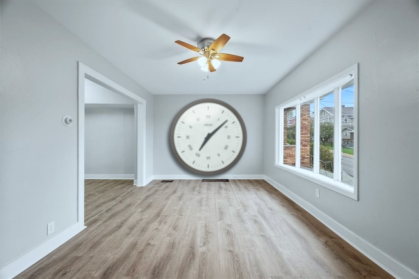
7h08
